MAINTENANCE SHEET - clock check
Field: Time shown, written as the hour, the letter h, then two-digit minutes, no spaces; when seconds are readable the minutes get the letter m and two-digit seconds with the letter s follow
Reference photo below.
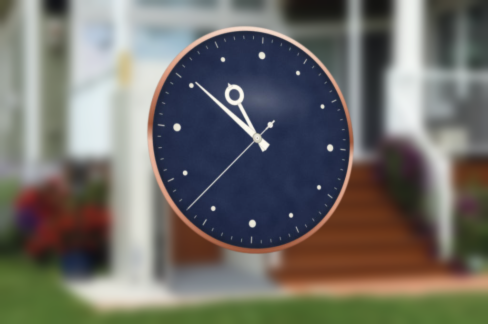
10h50m37s
